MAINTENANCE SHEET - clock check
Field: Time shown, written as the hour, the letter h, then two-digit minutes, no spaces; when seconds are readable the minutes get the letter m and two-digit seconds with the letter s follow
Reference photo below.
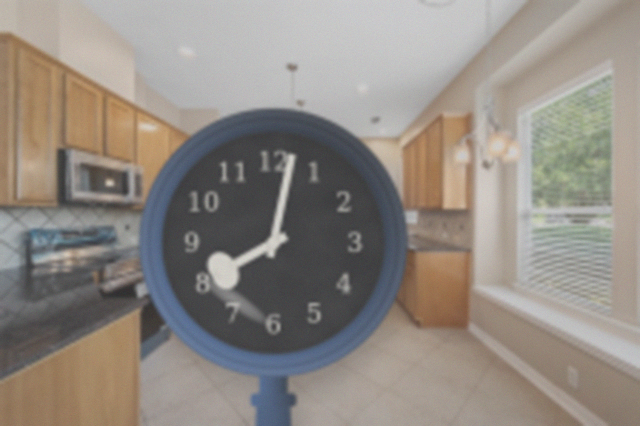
8h02
